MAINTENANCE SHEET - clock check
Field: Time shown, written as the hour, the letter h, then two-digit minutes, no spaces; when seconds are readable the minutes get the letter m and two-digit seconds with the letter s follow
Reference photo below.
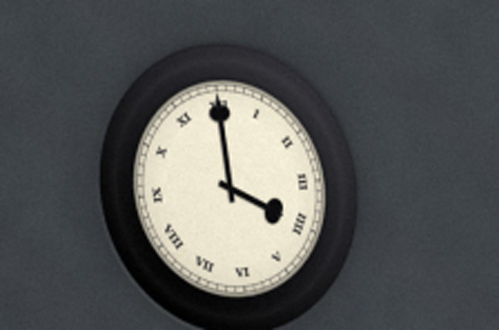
4h00
